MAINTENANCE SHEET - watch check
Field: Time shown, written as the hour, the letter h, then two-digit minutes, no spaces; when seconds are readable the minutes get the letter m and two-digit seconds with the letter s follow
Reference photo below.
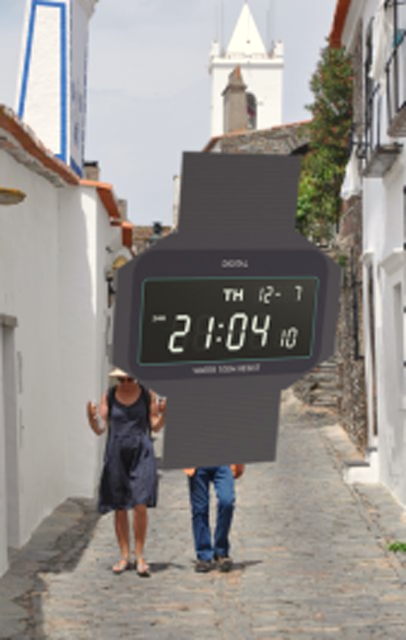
21h04m10s
